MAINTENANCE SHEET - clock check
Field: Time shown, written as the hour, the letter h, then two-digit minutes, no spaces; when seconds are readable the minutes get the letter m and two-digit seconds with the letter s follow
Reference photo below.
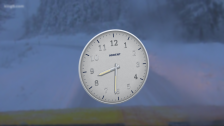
8h31
